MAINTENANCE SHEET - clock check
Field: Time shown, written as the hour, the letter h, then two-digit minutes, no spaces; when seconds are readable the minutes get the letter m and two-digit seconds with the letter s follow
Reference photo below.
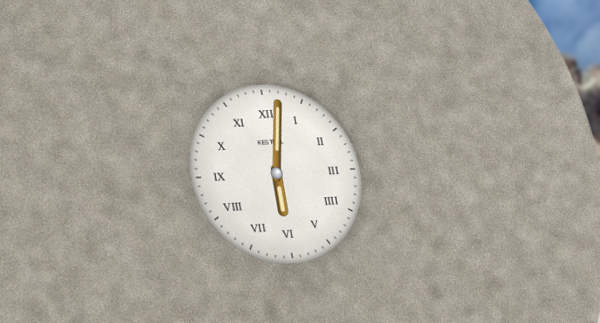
6h02
